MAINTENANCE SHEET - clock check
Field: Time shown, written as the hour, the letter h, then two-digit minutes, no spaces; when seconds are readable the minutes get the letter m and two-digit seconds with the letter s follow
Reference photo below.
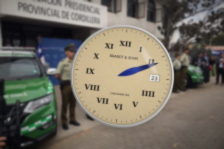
2h11
